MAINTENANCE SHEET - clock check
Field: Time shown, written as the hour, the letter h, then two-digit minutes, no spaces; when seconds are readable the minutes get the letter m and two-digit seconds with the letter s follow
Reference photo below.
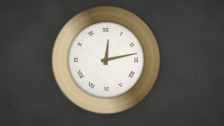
12h13
